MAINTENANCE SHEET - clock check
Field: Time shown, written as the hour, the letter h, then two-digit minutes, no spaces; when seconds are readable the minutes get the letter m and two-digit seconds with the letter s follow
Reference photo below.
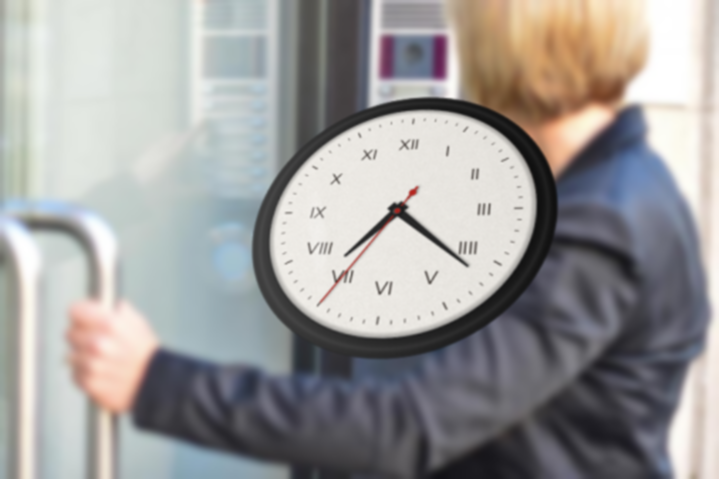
7h21m35s
